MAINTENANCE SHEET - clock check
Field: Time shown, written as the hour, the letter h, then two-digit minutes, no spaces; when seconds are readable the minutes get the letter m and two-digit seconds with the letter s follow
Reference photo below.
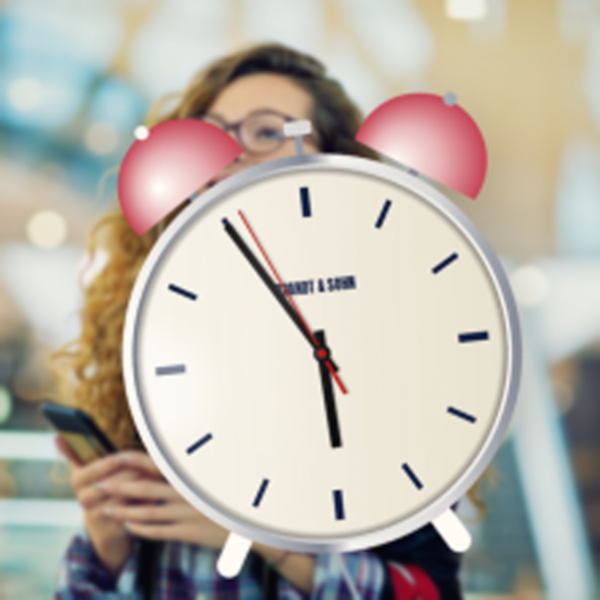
5h54m56s
